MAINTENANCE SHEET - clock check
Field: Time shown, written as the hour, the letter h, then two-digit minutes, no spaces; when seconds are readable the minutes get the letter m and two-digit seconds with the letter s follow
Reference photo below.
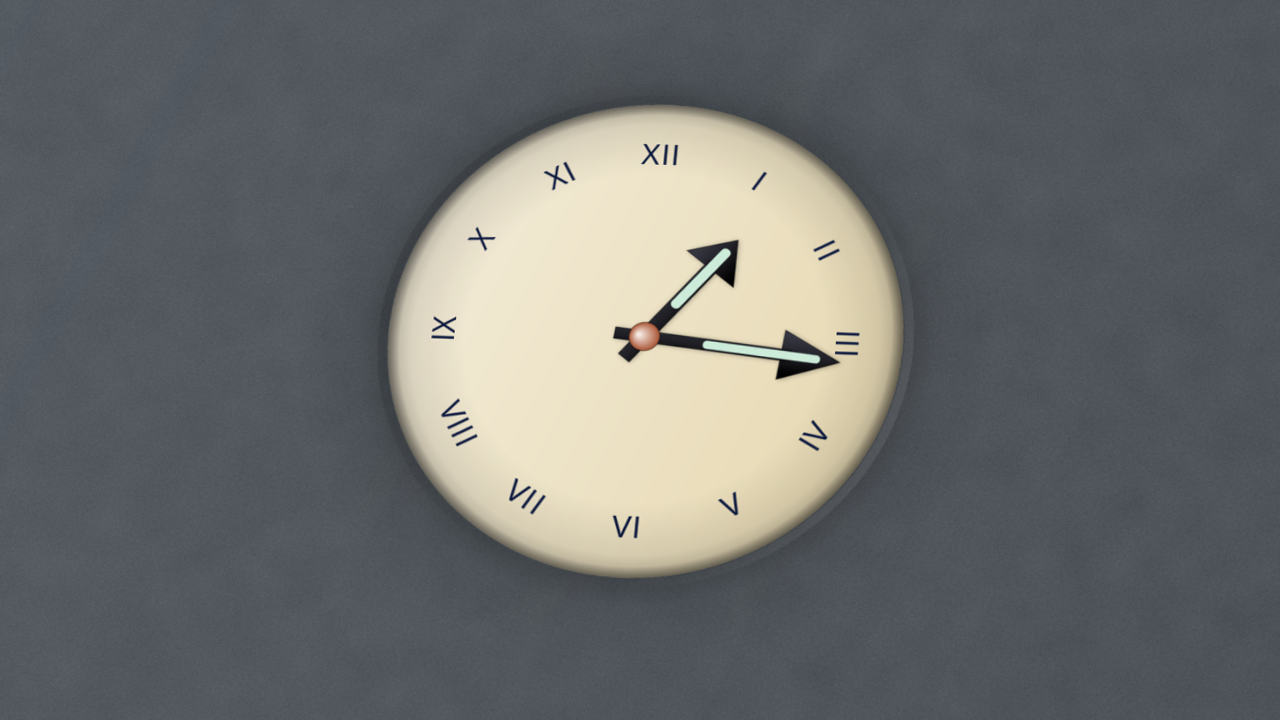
1h16
